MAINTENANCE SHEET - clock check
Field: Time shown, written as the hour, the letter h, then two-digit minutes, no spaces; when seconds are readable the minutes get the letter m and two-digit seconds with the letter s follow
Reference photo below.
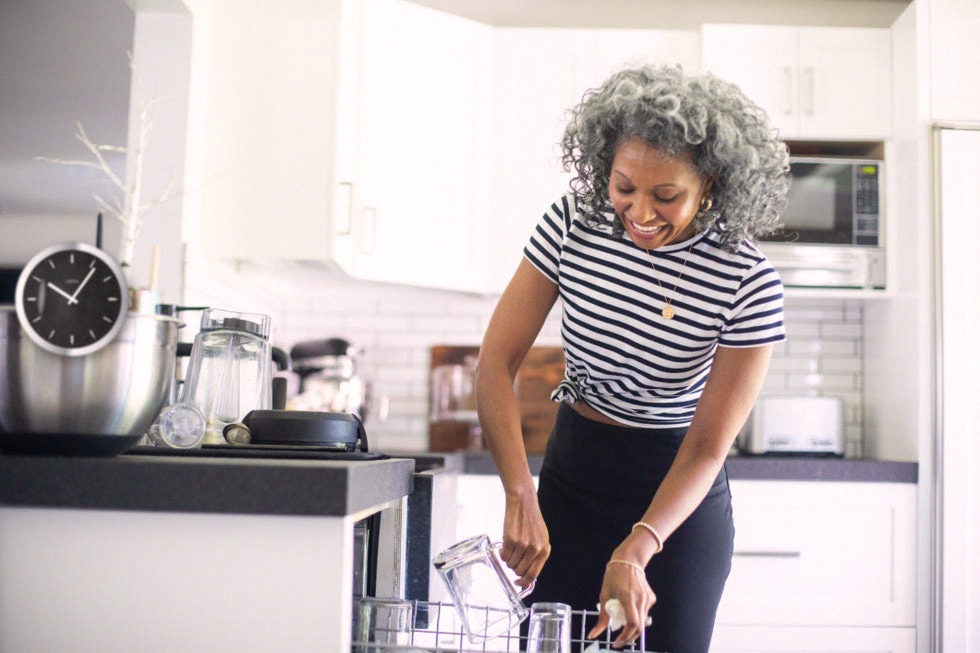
10h06
